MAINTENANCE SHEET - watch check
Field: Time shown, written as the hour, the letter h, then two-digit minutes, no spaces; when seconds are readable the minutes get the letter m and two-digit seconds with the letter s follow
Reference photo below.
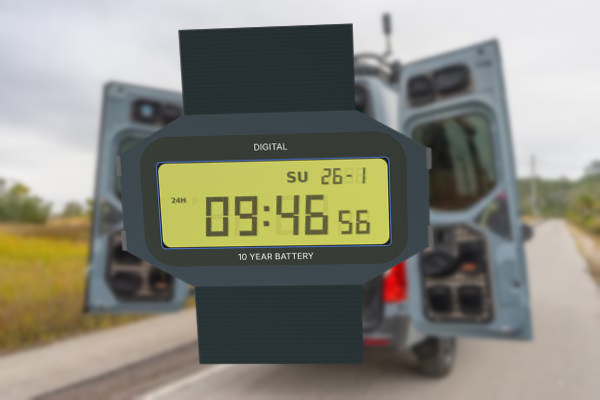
9h46m56s
